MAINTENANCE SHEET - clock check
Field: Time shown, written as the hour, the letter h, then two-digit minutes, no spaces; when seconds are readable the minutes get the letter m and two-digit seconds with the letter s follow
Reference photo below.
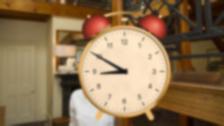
8h50
